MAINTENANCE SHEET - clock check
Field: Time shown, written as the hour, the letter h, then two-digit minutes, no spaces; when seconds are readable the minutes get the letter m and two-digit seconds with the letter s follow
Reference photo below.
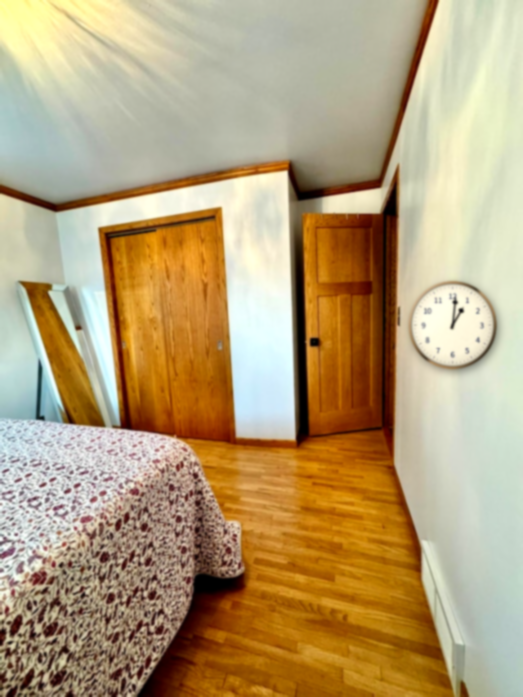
1h01
